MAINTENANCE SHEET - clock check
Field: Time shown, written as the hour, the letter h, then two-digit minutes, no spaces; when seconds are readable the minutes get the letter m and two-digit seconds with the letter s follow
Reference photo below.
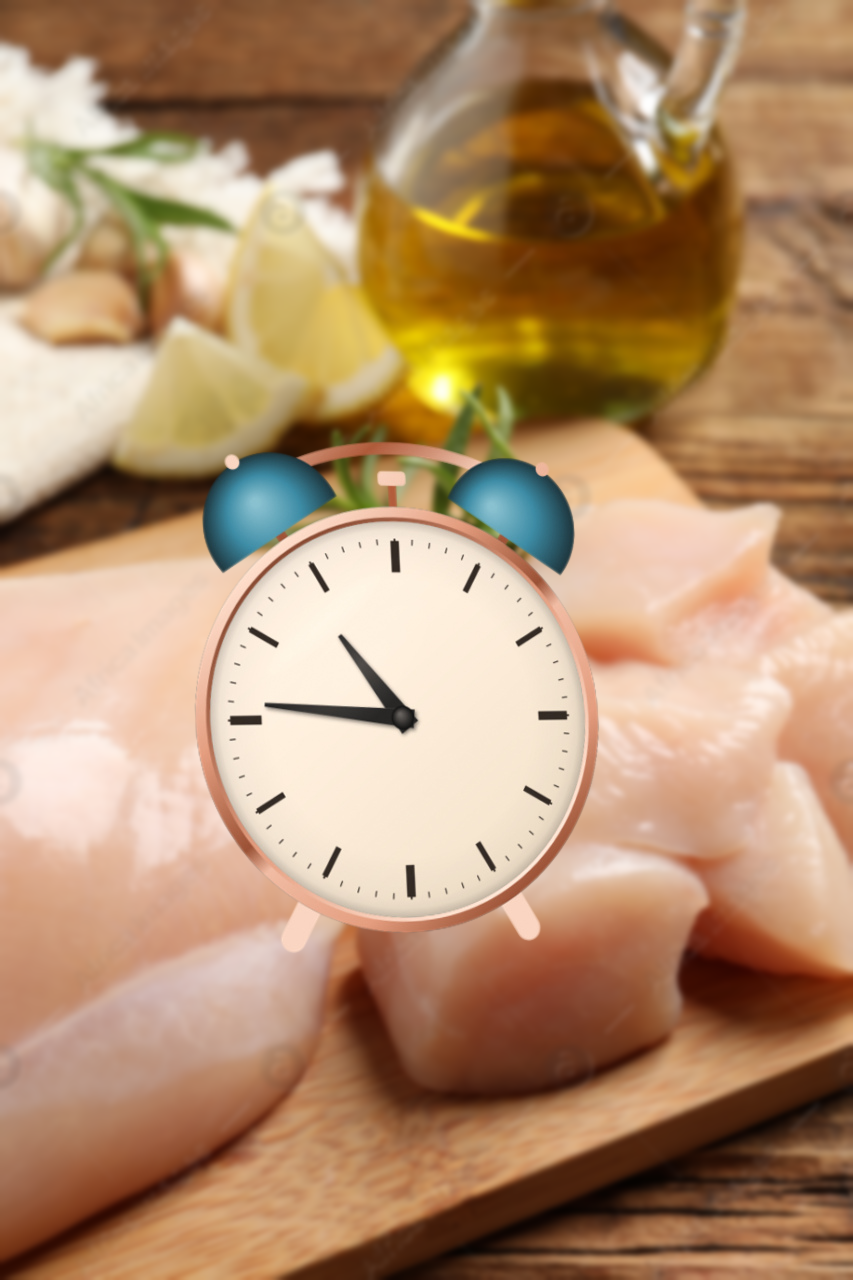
10h46
